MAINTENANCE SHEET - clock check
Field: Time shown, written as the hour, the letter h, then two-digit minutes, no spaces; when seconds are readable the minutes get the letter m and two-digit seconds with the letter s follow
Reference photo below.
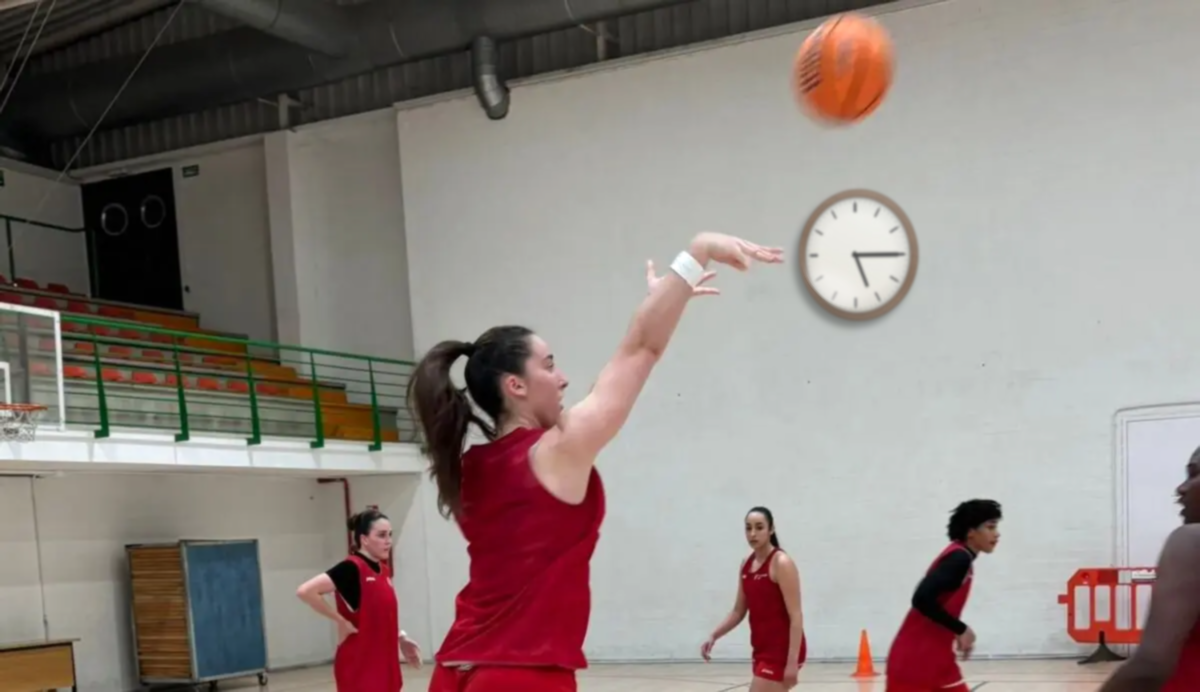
5h15
